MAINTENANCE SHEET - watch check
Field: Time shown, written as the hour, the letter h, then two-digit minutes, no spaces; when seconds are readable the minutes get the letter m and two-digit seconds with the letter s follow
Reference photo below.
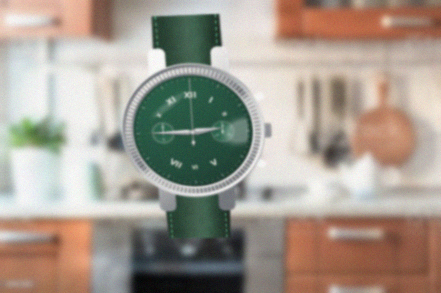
2h45
